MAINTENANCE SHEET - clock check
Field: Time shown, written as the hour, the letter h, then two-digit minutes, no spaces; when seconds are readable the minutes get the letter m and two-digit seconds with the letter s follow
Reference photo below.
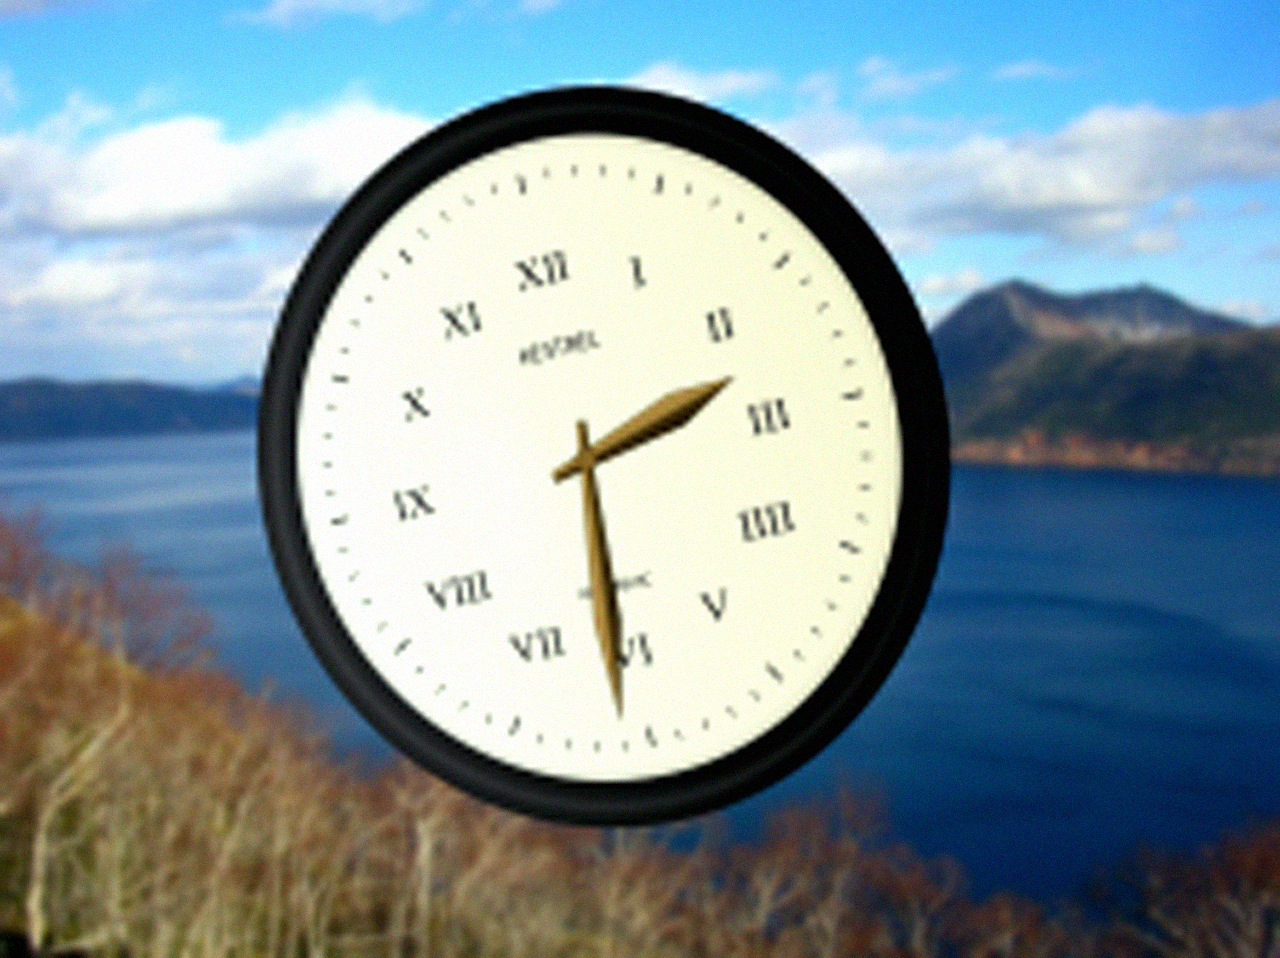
2h31
